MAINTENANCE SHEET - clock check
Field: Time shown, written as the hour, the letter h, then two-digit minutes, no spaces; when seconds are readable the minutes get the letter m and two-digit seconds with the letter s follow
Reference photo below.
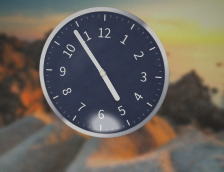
4h54
